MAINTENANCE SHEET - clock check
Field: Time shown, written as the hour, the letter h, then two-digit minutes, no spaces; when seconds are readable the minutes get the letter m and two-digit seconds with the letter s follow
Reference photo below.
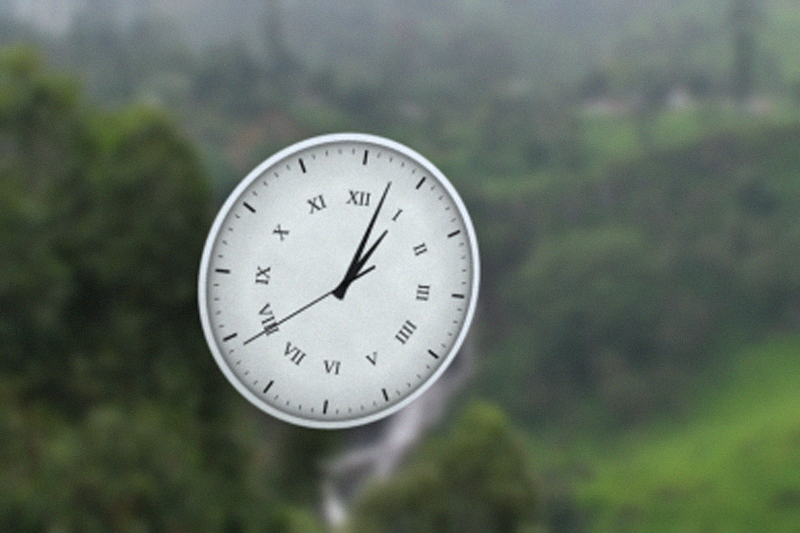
1h02m39s
